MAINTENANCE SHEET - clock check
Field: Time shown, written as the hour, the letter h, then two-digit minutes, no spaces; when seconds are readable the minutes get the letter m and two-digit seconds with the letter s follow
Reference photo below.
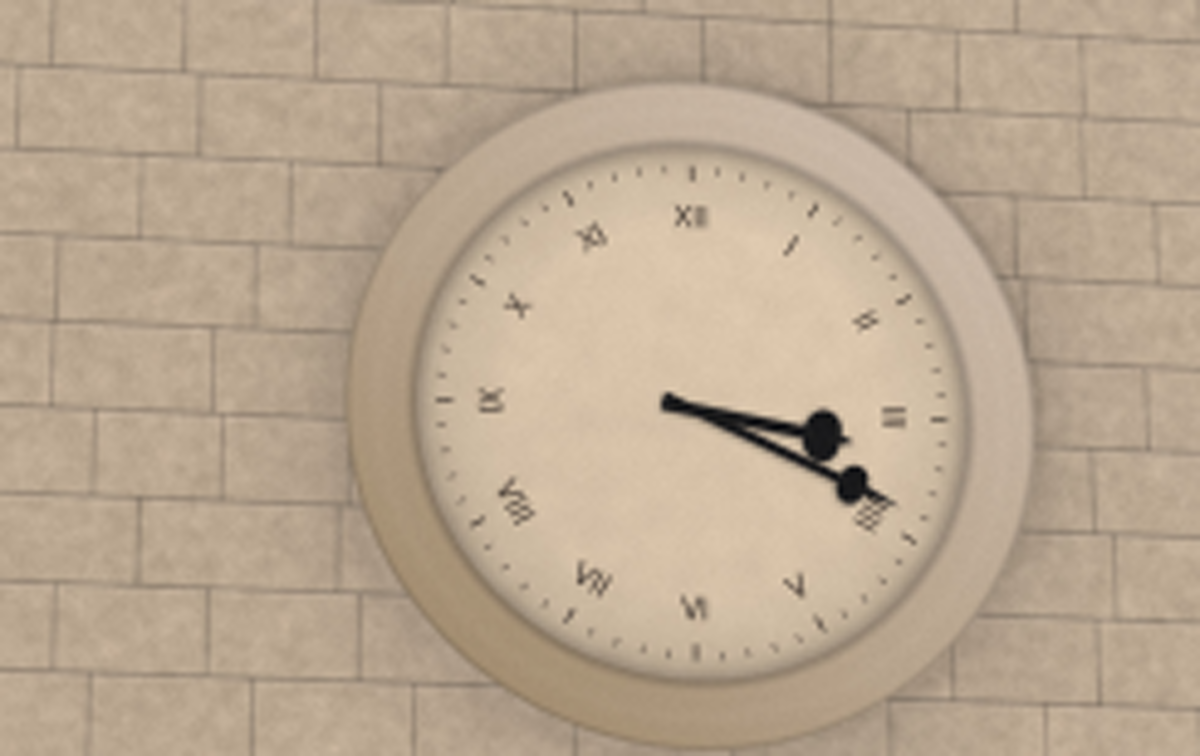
3h19
